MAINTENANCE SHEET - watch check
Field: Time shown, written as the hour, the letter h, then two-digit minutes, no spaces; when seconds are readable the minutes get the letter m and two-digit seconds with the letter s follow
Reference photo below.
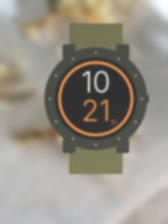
10h21
